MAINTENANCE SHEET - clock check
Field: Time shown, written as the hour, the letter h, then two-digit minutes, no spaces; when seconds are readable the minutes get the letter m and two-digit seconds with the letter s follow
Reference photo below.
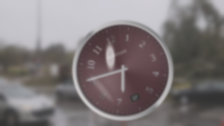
6h46
